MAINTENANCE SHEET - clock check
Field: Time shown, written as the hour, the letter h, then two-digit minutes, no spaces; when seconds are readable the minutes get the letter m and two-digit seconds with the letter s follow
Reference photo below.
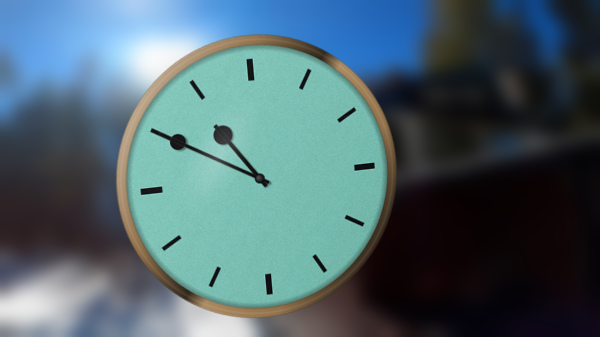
10h50
